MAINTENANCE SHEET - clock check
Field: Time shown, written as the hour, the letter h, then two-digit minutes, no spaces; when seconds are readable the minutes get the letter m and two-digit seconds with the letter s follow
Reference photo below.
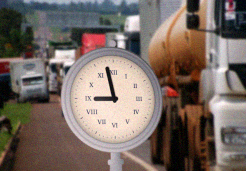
8h58
